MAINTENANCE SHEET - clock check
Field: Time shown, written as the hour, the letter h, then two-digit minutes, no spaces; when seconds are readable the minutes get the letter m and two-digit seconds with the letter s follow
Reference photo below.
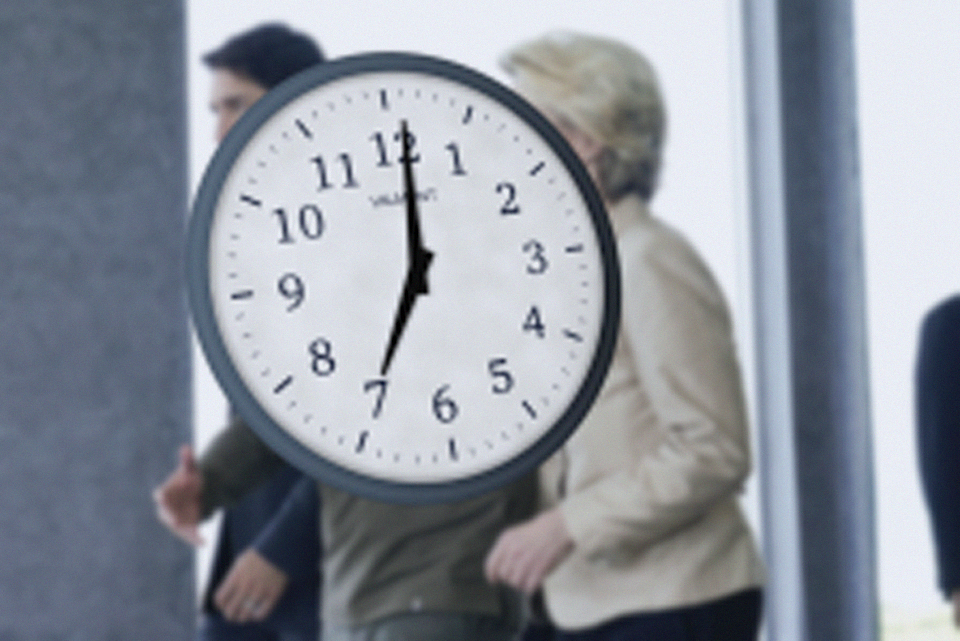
7h01
